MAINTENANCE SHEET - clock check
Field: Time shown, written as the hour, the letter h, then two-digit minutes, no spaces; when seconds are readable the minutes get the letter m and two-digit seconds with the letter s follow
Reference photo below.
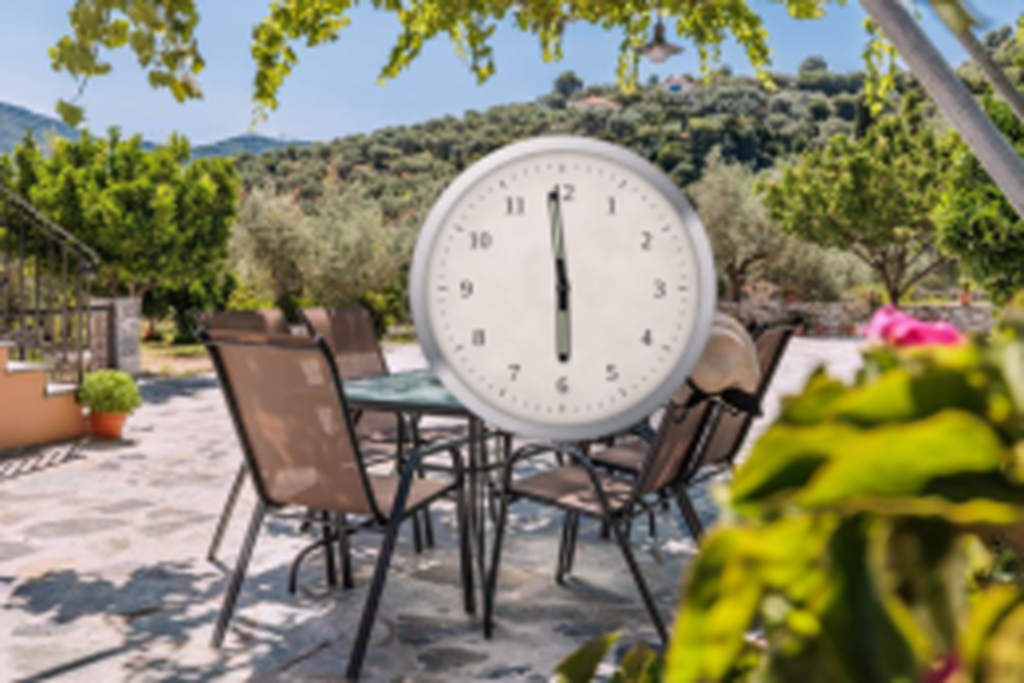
5h59
